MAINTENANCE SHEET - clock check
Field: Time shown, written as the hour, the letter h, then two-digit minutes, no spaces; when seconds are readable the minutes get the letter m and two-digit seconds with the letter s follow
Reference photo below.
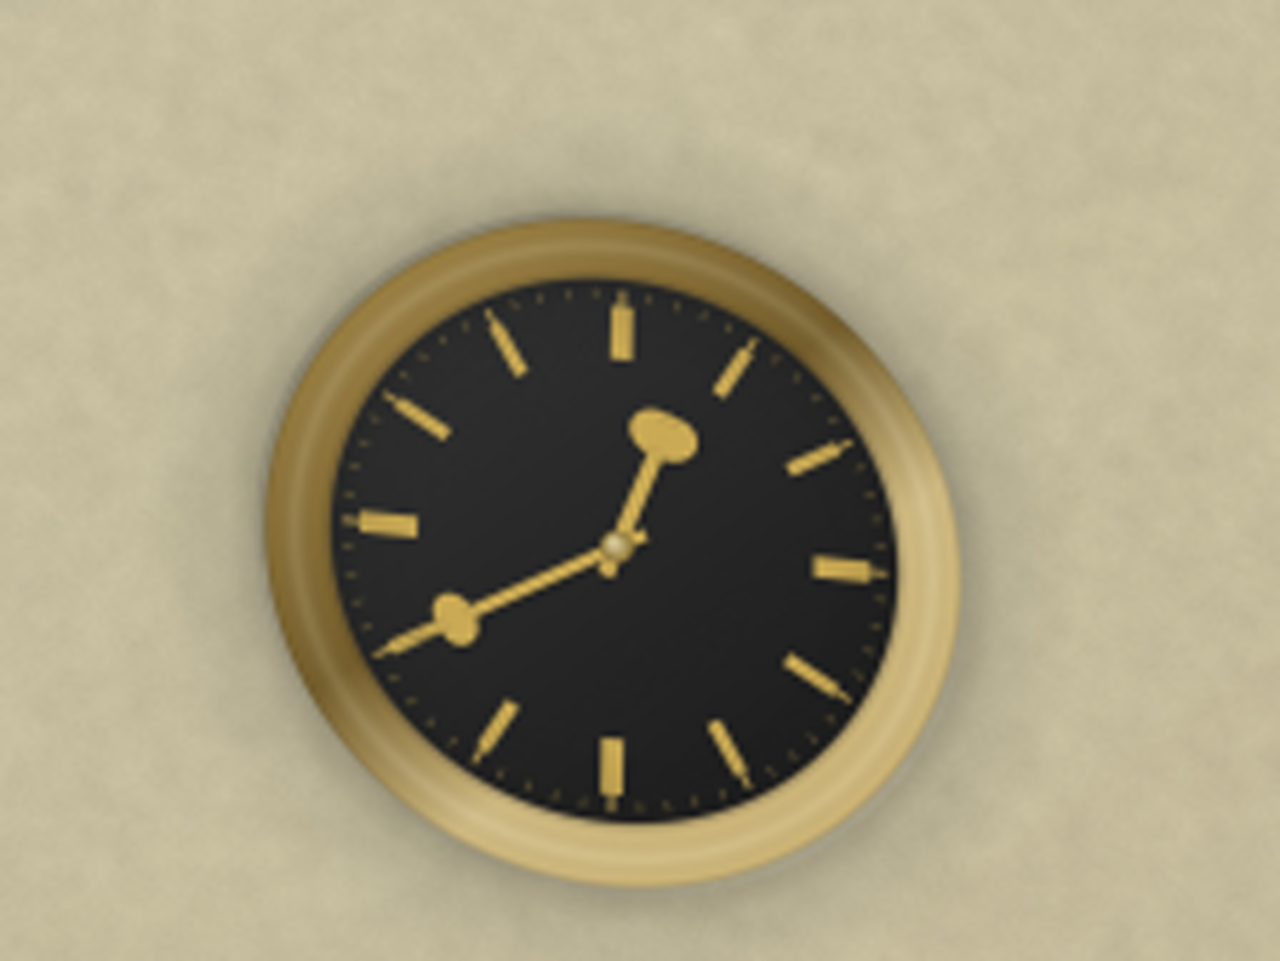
12h40
